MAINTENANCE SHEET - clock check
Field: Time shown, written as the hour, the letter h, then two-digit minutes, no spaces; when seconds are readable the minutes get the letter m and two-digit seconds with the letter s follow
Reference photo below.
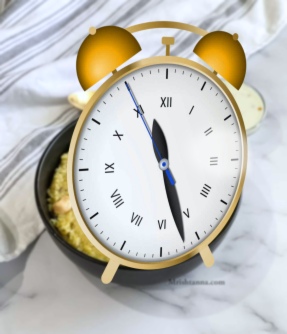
11h26m55s
